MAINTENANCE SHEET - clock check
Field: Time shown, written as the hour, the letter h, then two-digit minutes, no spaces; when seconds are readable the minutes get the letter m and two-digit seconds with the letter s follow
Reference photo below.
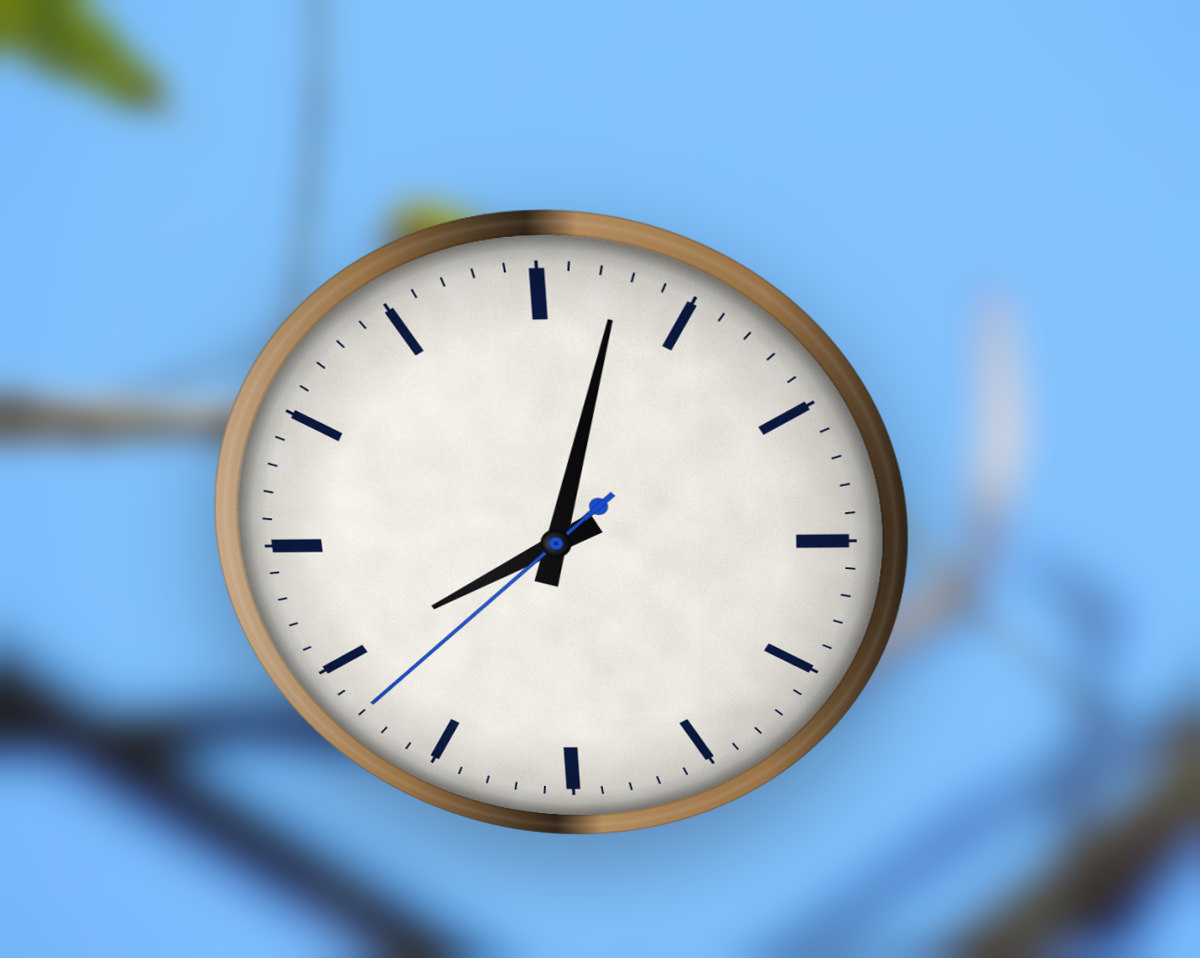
8h02m38s
